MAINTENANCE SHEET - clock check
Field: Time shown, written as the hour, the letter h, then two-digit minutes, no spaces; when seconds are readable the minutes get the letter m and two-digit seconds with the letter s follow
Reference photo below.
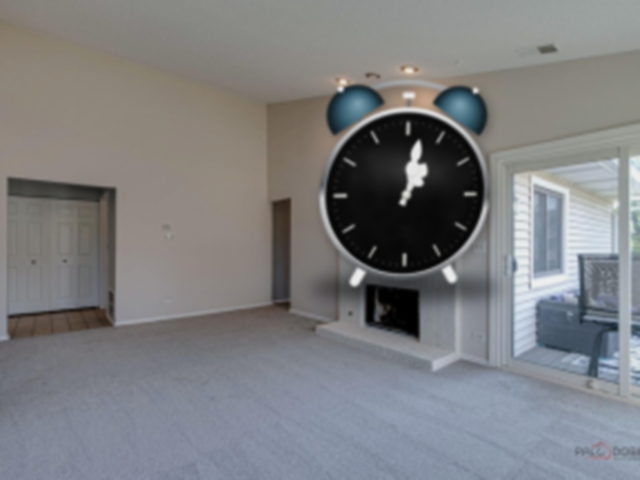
1h02
